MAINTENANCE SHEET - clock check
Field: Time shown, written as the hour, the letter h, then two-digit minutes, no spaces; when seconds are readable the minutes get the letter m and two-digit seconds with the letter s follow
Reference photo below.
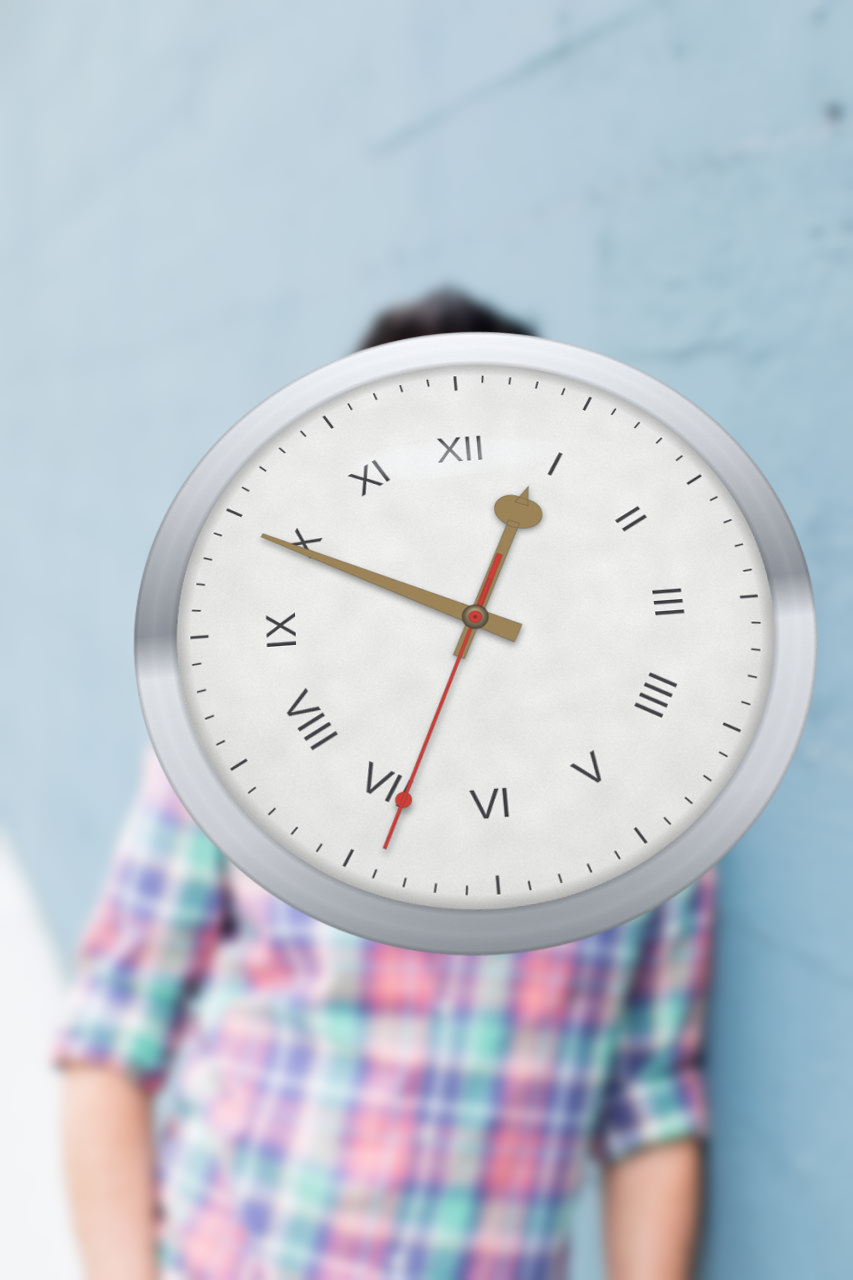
12h49m34s
